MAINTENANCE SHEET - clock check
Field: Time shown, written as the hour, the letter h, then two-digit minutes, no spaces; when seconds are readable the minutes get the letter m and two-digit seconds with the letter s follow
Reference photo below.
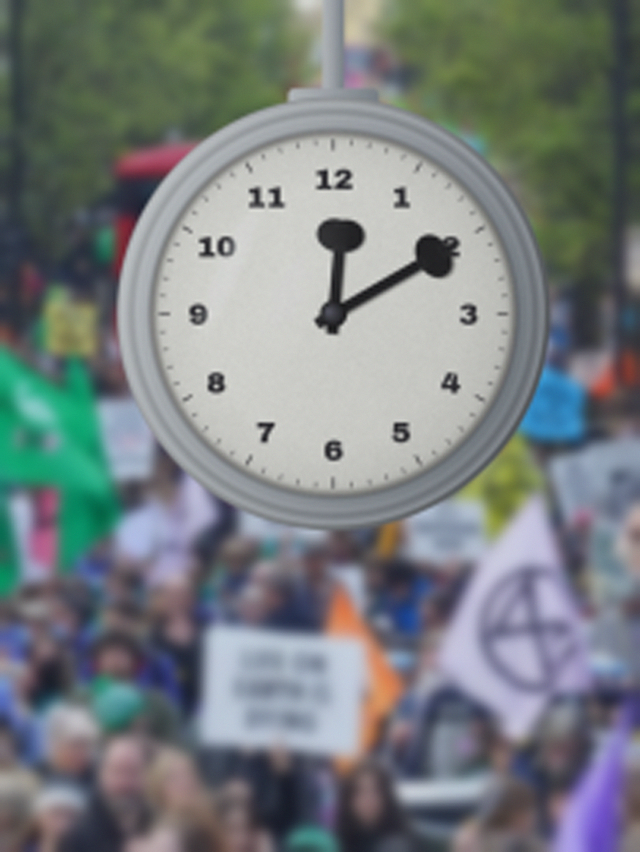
12h10
